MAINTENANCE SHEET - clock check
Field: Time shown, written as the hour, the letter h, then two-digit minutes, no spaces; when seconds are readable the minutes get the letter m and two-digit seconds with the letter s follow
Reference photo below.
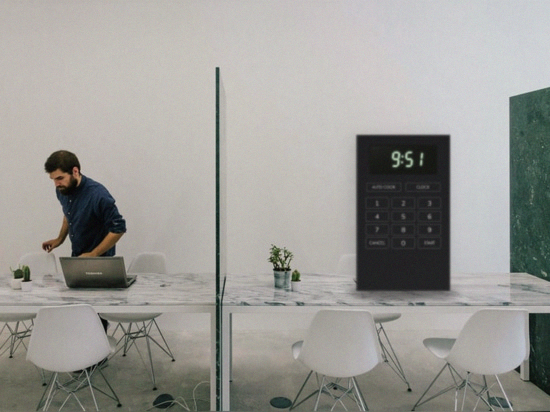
9h51
